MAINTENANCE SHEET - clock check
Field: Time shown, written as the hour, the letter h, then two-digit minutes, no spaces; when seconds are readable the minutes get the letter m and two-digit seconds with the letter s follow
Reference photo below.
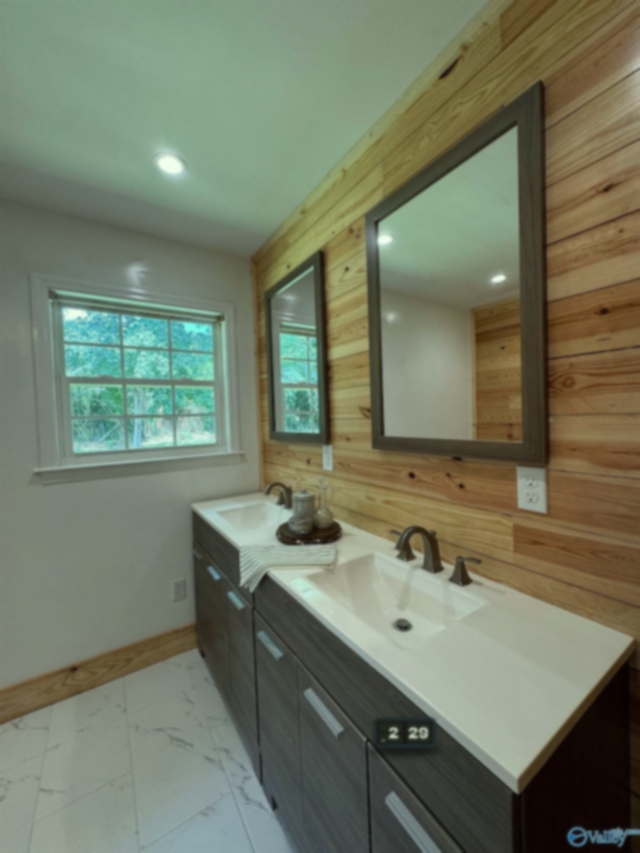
2h29
